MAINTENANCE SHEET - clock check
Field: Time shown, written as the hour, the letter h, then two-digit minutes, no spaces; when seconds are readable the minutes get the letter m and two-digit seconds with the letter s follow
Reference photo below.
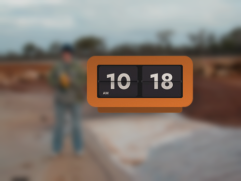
10h18
